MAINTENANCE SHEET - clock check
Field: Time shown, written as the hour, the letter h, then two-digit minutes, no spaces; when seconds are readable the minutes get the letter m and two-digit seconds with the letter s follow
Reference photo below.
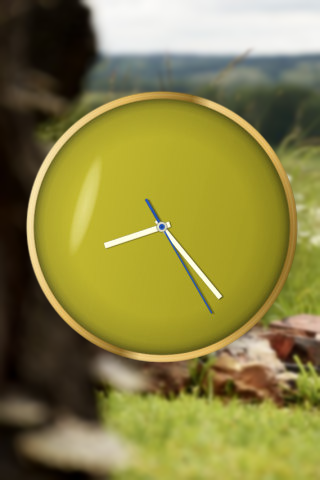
8h23m25s
